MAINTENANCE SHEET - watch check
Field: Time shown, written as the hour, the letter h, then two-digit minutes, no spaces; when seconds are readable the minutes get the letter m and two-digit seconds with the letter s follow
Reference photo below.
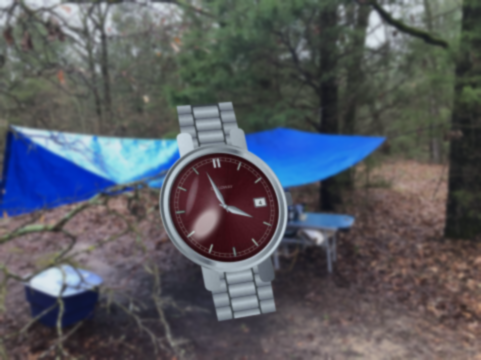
3h57
